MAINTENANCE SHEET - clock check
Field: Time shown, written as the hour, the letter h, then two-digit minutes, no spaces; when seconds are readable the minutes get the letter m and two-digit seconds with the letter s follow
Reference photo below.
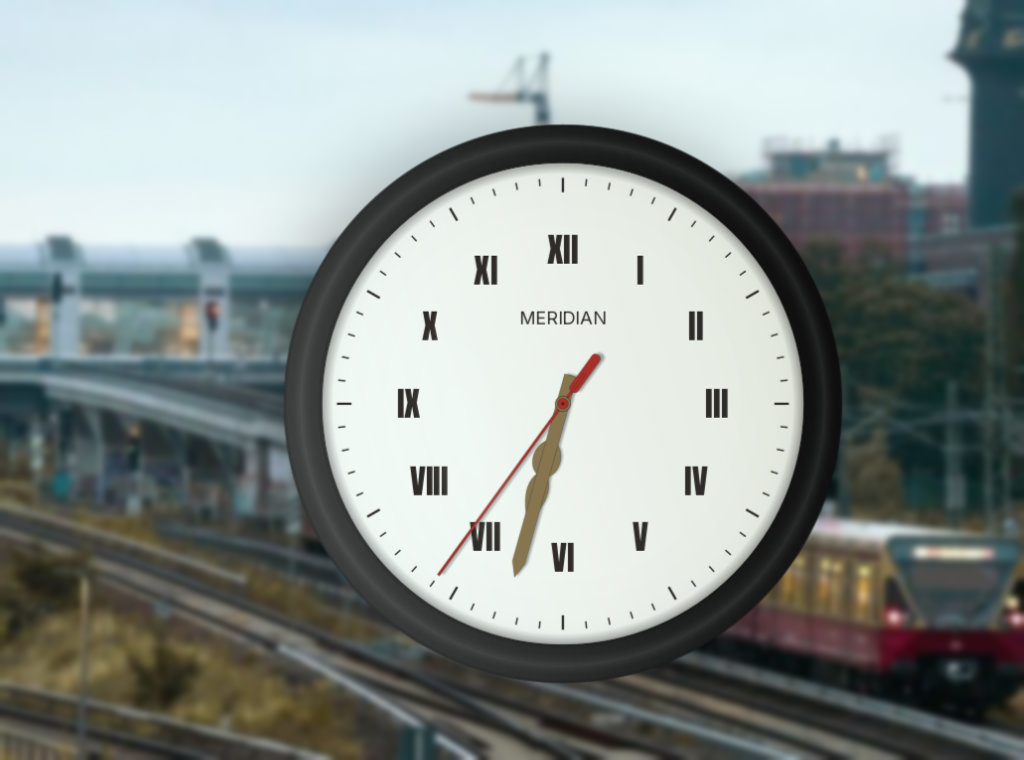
6h32m36s
